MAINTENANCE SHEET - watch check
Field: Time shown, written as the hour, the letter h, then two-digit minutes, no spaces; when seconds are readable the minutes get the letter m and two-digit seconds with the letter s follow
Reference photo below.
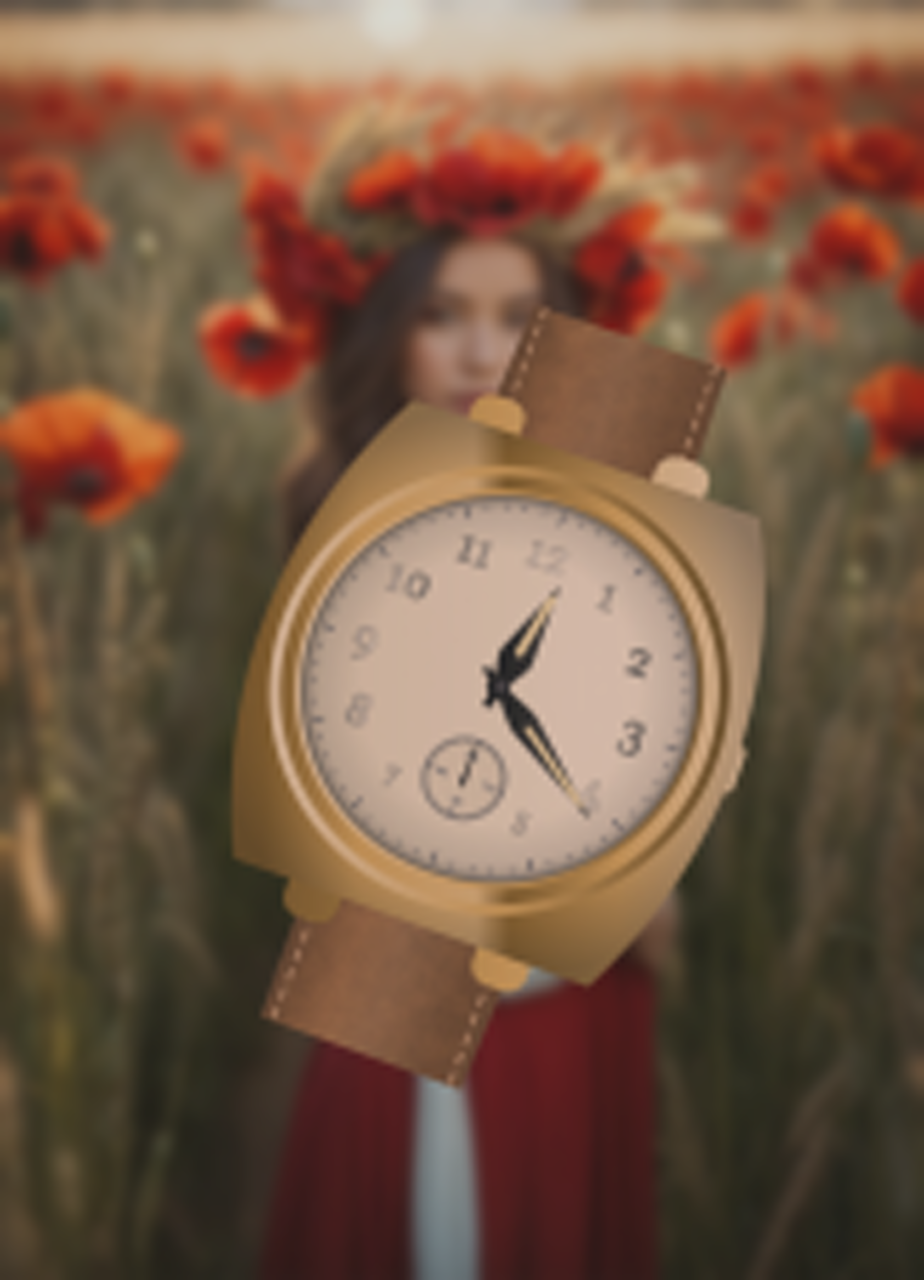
12h21
